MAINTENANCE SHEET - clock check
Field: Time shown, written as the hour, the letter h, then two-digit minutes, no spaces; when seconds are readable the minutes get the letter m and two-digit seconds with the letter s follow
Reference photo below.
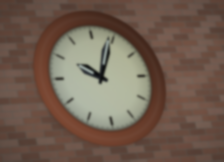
10h04
